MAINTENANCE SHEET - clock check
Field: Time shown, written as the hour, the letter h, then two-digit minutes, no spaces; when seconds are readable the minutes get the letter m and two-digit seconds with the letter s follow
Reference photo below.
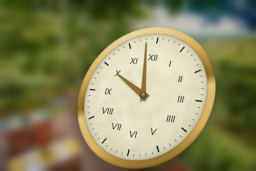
9h58
